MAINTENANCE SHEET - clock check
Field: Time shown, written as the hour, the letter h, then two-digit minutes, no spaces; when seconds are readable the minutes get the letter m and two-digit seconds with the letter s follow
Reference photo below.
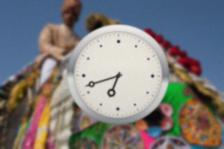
6h42
